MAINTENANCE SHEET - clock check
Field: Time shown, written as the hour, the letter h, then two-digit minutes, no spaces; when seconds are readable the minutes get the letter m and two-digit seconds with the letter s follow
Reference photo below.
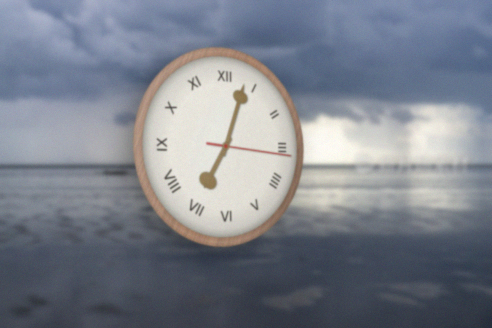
7h03m16s
